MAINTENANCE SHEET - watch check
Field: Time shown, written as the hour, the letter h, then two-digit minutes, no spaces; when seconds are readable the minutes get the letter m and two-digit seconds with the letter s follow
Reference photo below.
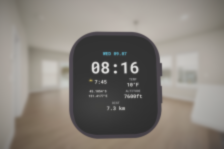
8h16
